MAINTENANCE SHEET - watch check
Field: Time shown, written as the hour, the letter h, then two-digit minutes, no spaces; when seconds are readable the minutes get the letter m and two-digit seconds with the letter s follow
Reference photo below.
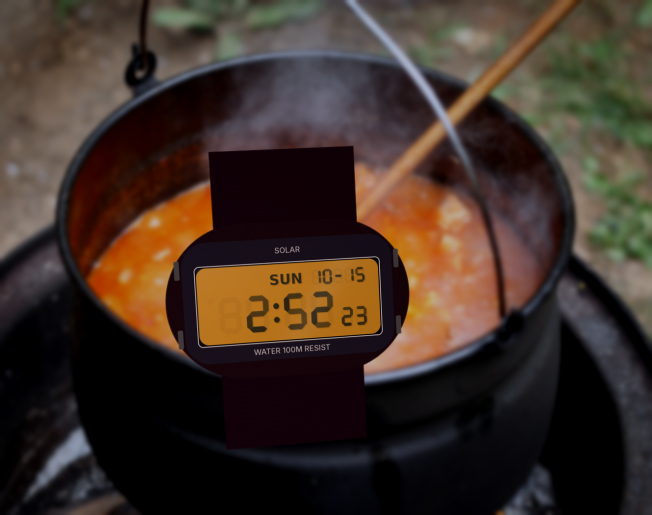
2h52m23s
